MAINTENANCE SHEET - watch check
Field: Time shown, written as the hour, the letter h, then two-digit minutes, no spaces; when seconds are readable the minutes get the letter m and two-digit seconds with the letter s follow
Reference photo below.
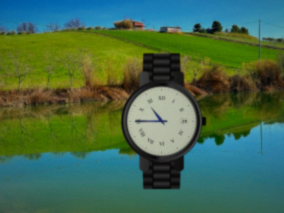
10h45
